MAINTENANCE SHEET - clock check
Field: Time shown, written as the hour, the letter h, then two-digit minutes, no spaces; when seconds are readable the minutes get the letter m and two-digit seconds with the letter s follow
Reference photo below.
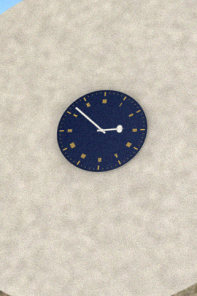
2h52
